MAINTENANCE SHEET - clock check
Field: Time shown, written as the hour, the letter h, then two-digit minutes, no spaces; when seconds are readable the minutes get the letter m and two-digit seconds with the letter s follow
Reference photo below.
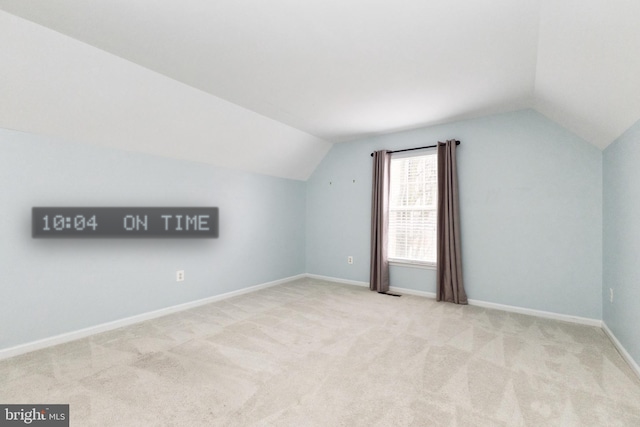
10h04
